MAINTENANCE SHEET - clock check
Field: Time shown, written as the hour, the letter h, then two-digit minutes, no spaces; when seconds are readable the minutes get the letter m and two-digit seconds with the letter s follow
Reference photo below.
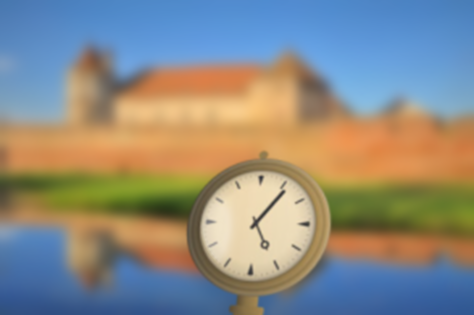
5h06
